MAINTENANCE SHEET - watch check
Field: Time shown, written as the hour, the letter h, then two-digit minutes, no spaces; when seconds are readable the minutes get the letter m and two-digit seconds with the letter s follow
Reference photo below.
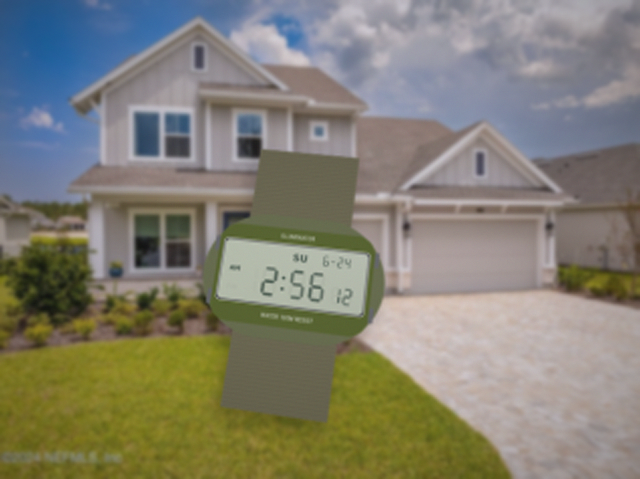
2h56m12s
